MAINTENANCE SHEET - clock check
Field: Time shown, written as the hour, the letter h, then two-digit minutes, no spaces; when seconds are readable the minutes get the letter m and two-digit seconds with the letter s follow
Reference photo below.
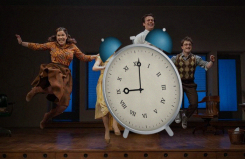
9h01
